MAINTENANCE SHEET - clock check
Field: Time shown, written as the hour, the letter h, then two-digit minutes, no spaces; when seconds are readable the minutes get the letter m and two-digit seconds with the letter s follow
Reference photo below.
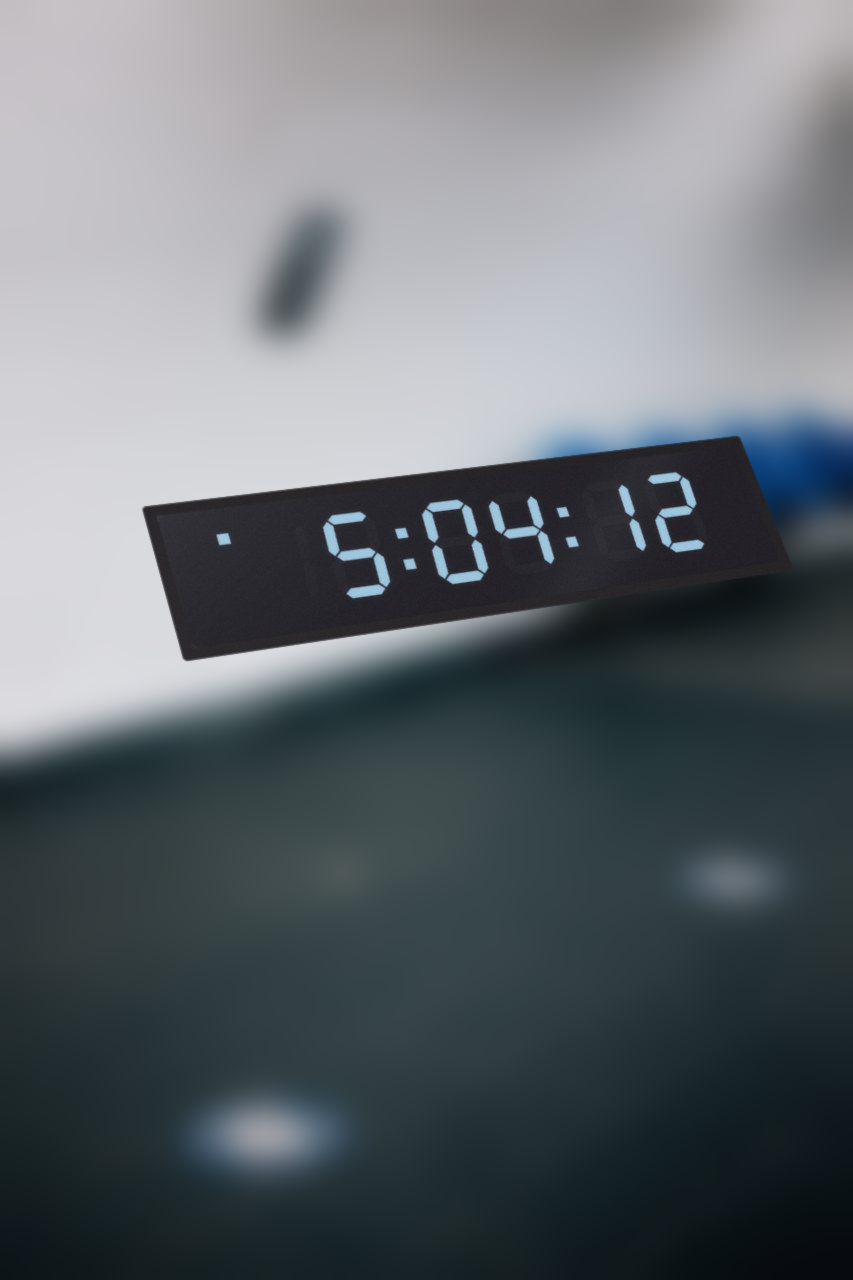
5h04m12s
